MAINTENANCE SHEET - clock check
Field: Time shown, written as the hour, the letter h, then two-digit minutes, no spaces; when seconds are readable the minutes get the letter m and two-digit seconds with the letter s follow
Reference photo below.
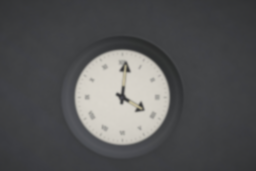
4h01
